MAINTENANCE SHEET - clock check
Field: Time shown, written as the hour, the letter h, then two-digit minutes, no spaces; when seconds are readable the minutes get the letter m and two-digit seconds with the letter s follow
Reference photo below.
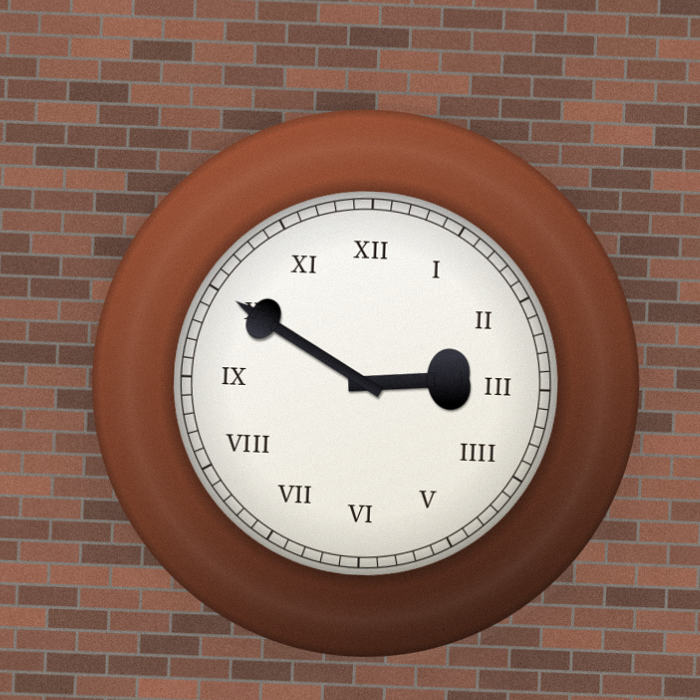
2h50
